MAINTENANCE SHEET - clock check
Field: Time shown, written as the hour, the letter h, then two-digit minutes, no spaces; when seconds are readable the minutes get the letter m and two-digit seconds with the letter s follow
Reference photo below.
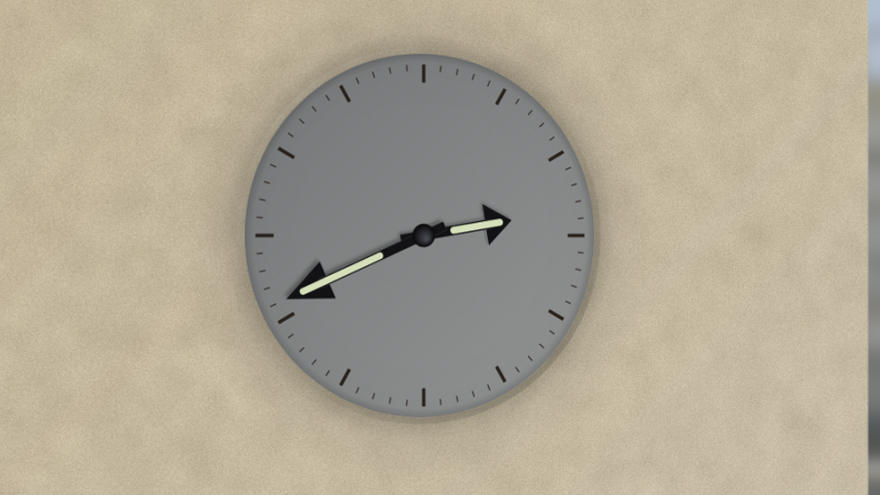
2h41
